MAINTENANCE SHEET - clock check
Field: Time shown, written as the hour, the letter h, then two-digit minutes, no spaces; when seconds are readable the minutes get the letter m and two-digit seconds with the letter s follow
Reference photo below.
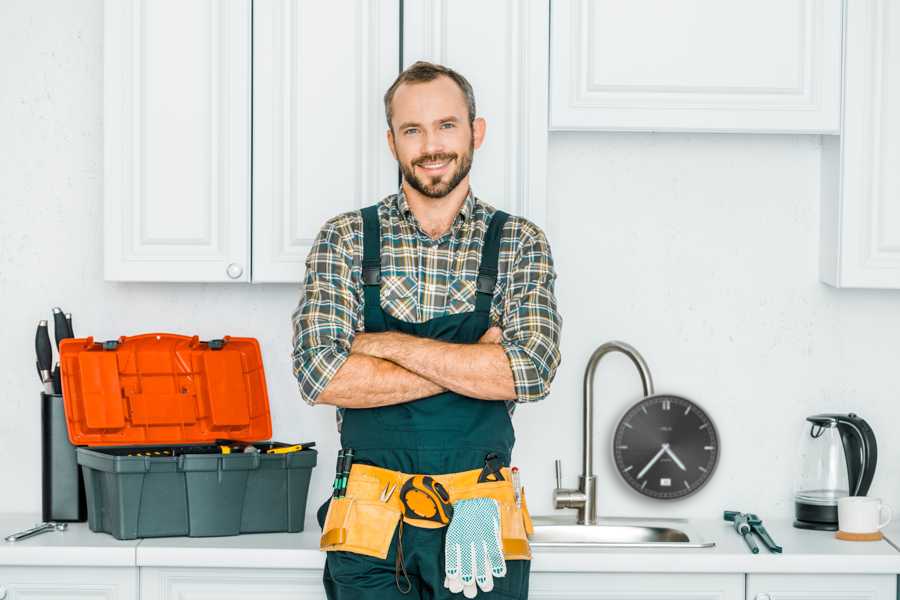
4h37
